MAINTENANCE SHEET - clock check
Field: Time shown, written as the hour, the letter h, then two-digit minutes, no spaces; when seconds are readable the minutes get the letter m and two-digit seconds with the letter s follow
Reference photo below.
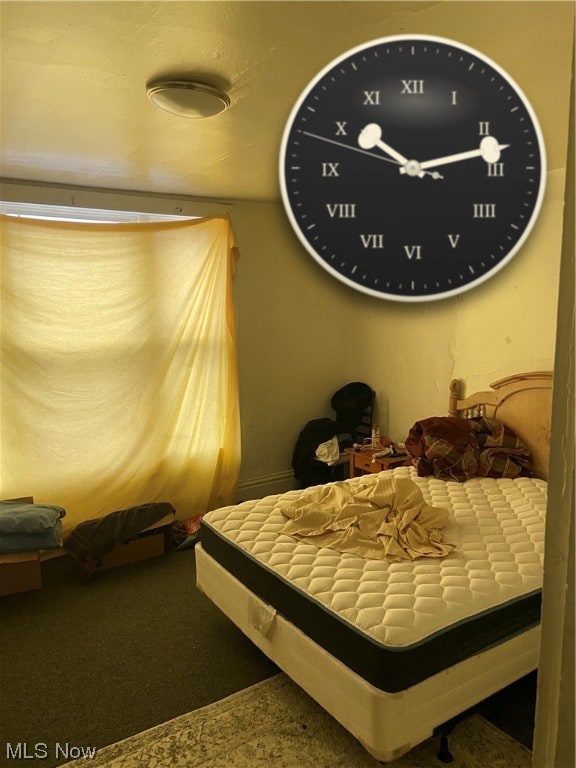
10h12m48s
